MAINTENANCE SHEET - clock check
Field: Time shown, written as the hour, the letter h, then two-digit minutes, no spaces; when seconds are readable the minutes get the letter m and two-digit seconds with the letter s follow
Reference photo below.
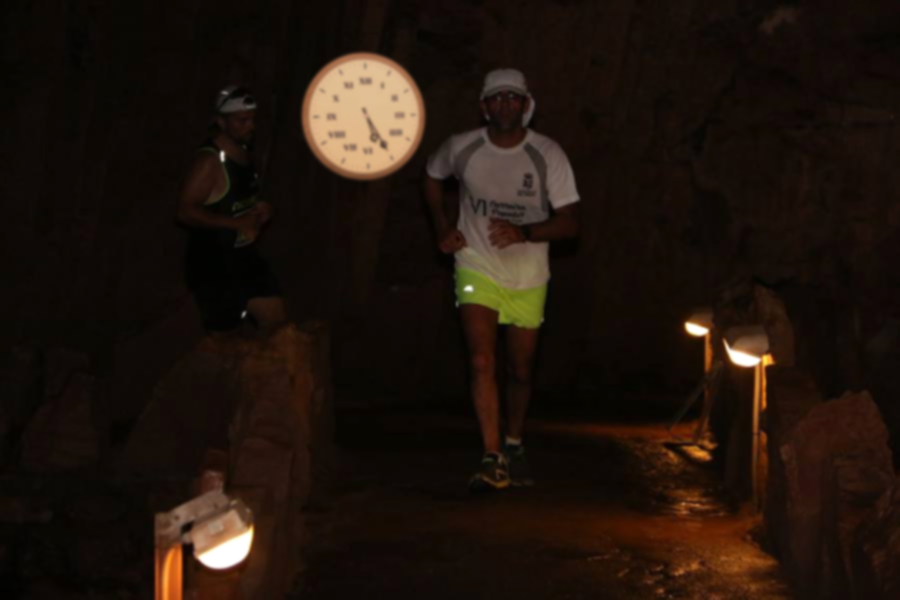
5h25
